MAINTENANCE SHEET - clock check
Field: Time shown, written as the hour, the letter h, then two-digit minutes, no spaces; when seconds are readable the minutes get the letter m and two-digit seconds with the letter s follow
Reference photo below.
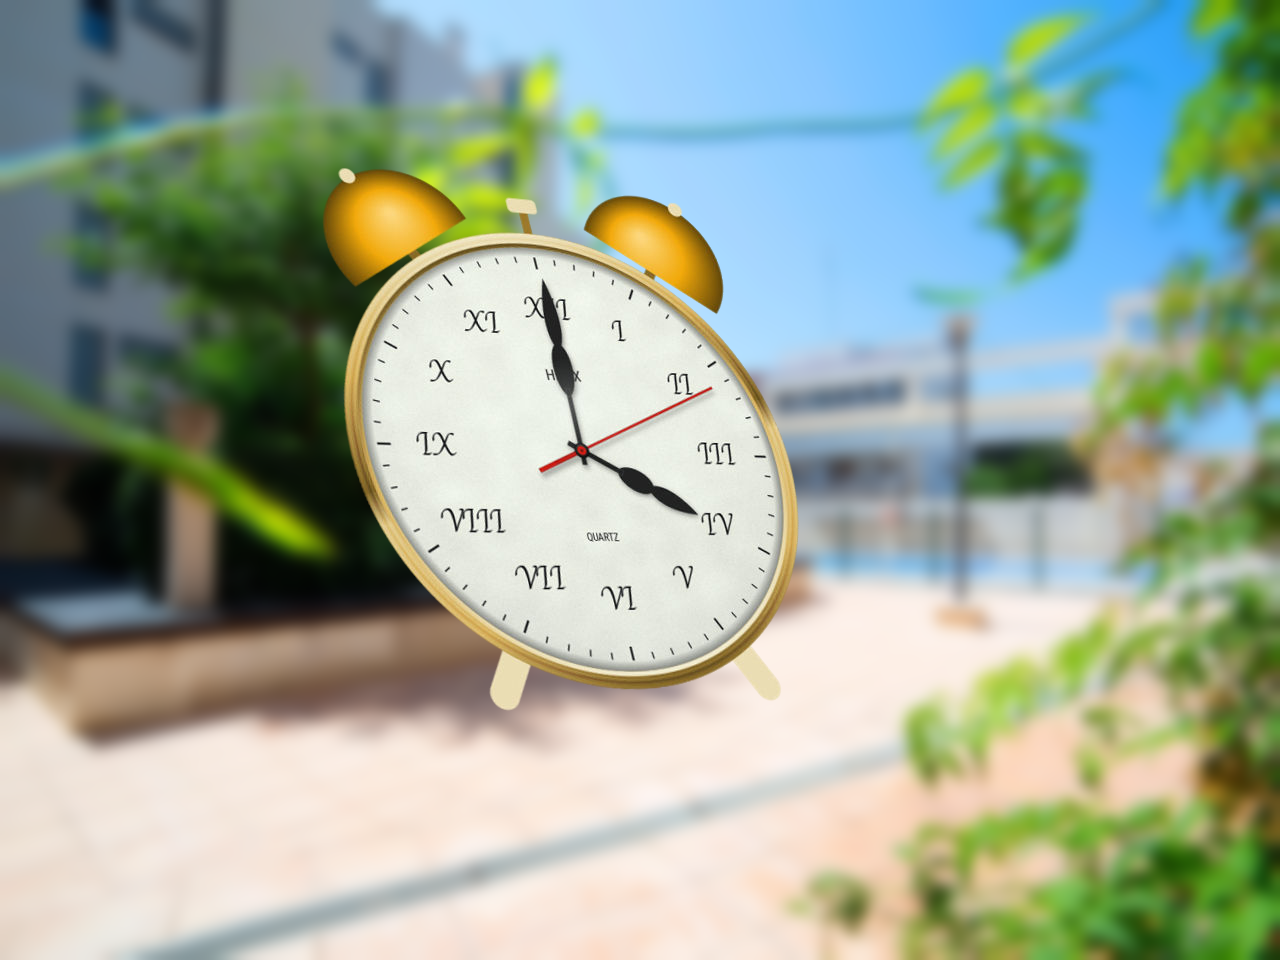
4h00m11s
